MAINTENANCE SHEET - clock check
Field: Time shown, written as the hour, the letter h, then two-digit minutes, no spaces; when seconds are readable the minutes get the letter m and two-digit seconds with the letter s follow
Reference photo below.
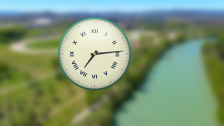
7h14
